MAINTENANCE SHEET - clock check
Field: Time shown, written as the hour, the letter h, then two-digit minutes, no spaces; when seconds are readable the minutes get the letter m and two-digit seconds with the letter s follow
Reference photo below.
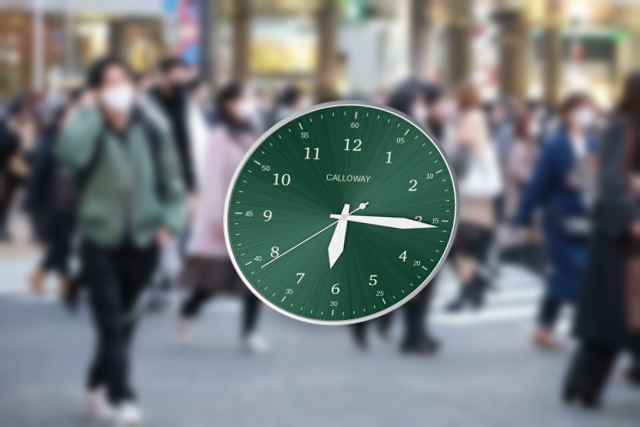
6h15m39s
